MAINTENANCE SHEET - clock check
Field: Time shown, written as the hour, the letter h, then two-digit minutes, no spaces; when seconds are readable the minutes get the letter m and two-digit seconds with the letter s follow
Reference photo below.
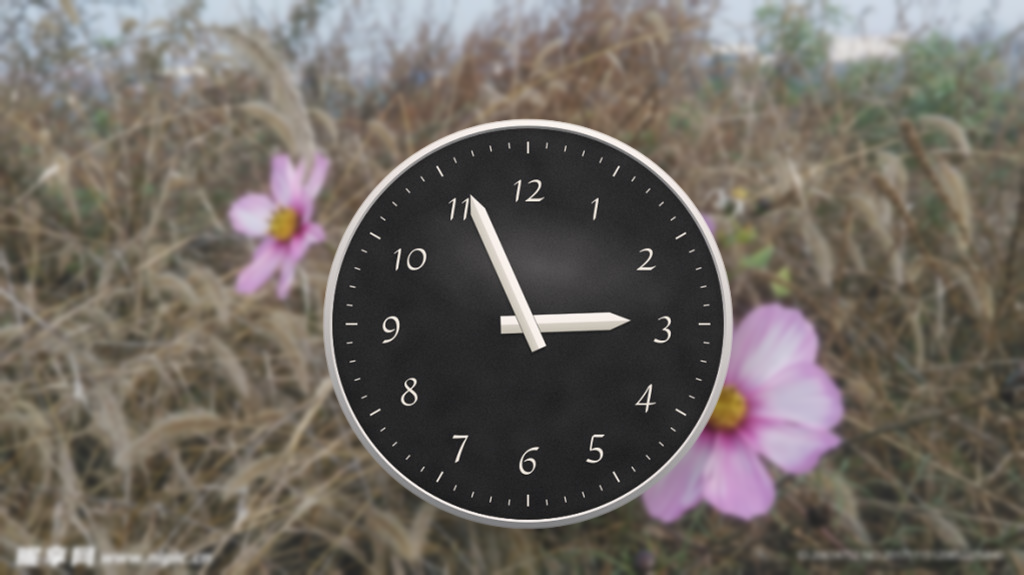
2h56
